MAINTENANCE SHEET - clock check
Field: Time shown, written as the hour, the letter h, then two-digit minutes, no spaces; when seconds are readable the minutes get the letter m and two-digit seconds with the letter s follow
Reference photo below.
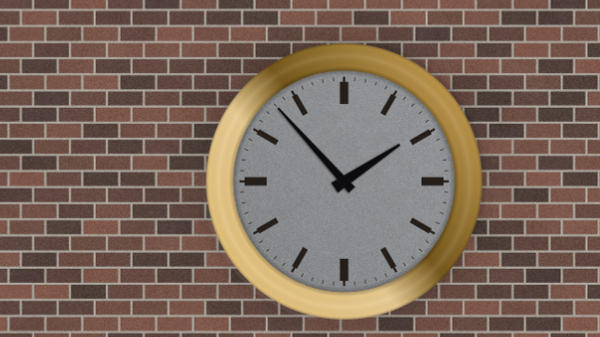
1h53
